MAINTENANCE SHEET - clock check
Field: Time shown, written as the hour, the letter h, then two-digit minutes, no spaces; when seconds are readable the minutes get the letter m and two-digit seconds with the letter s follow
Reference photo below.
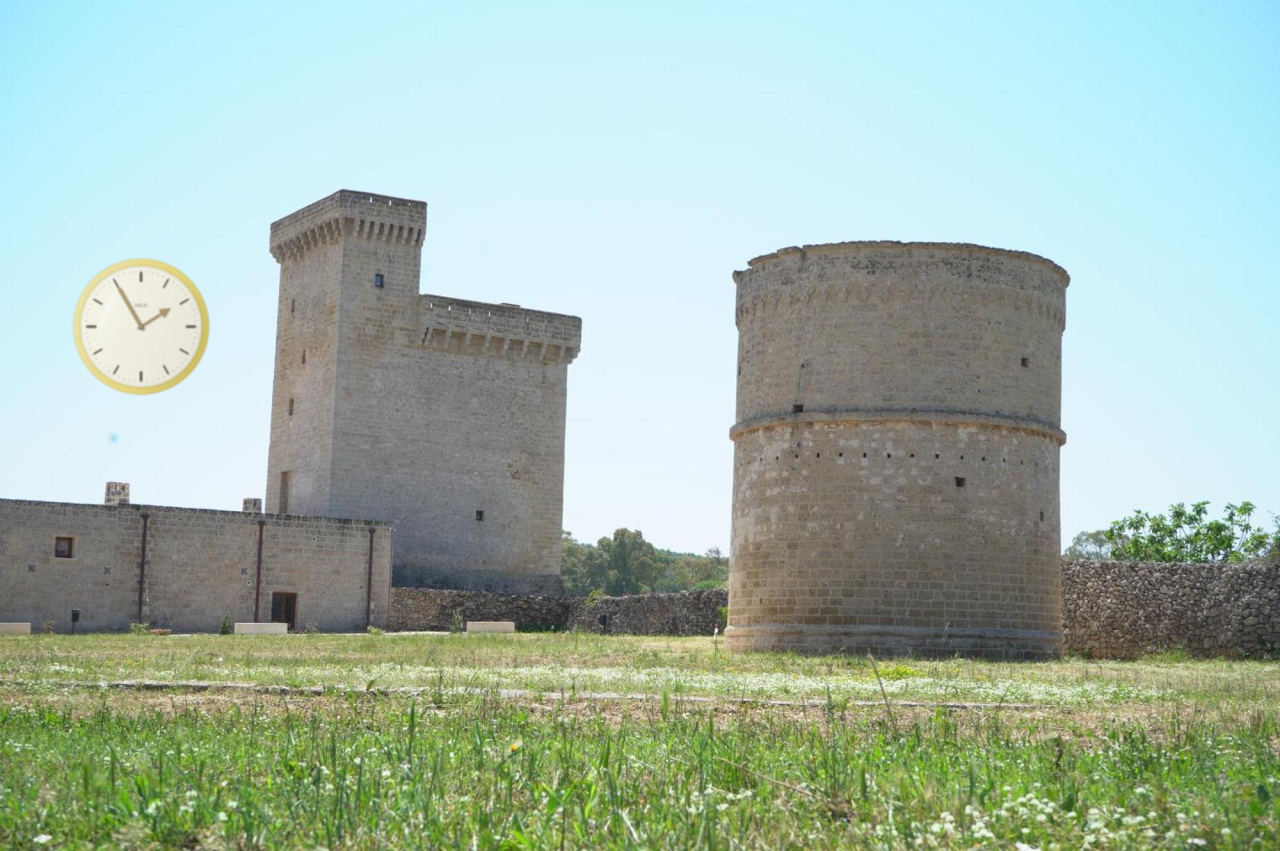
1h55
